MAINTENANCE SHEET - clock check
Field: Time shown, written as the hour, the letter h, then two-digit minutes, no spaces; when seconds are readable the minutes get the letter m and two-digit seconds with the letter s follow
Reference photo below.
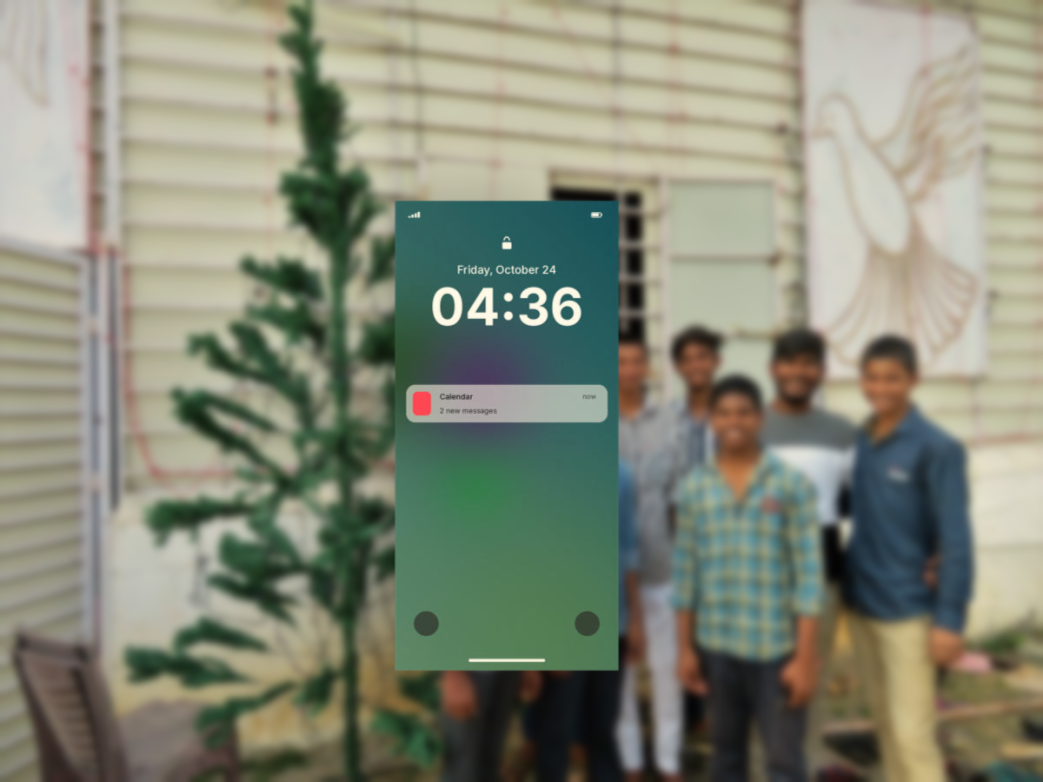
4h36
